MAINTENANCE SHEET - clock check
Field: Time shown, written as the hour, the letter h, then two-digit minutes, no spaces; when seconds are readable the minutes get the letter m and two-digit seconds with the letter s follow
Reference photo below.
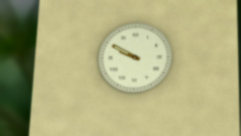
9h50
